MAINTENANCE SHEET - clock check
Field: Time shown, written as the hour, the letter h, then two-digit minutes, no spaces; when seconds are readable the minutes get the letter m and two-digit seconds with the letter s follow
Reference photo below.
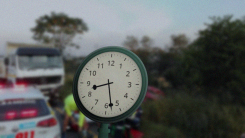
8h28
